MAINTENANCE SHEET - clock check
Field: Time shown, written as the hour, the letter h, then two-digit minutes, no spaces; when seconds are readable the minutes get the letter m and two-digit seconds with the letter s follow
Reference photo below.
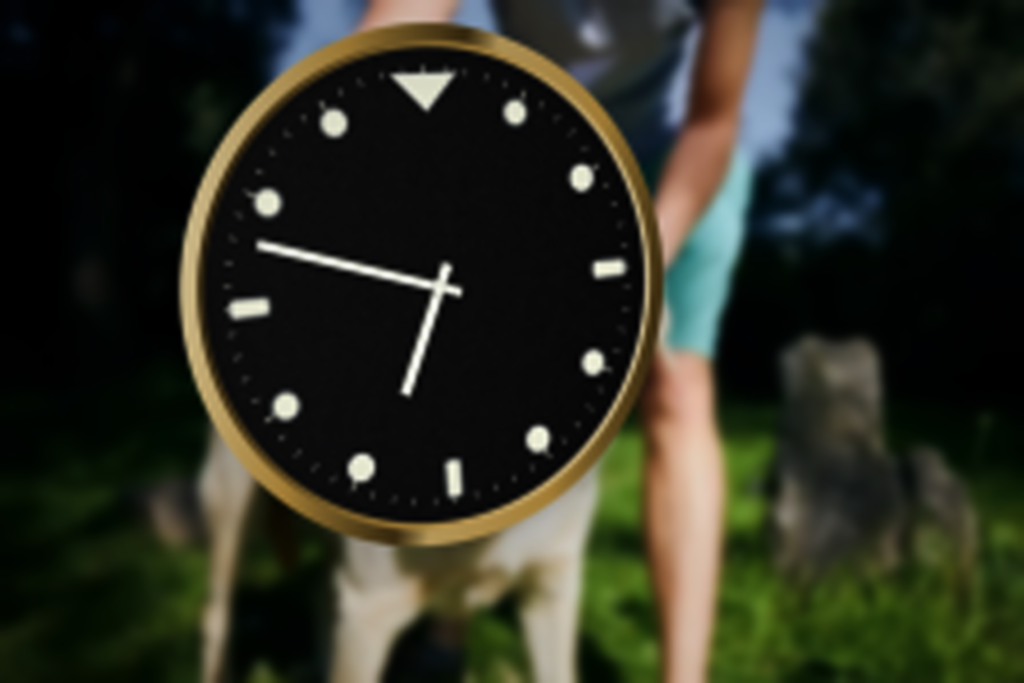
6h48
